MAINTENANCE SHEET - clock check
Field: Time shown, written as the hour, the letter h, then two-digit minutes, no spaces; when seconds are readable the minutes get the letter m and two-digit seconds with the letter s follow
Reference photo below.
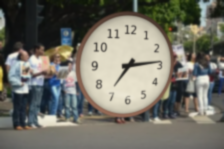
7h14
